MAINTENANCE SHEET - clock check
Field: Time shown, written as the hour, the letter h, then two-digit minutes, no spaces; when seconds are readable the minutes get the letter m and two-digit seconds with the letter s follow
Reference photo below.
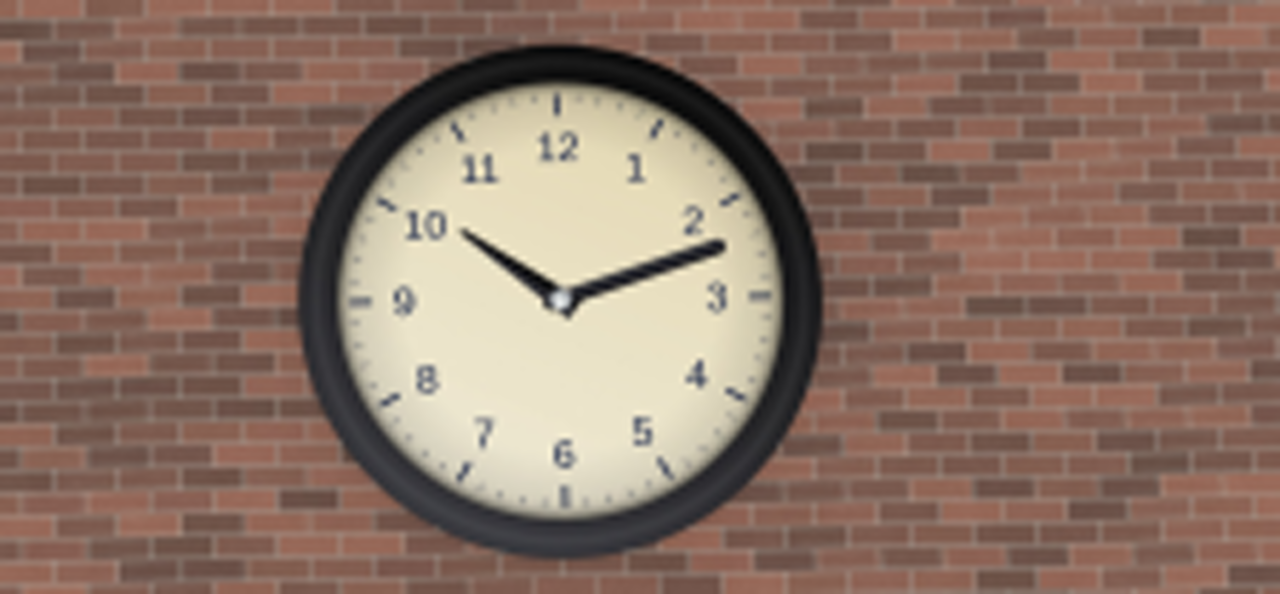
10h12
